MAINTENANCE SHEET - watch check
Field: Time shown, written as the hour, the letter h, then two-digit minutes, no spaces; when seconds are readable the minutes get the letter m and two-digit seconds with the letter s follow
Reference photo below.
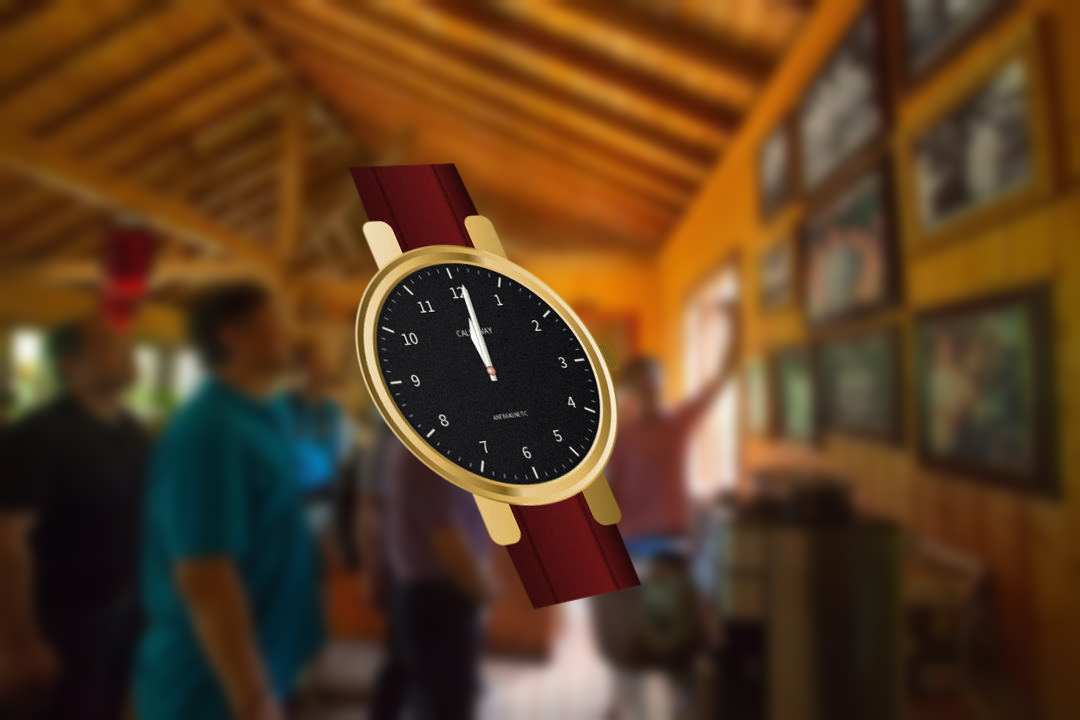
12h01
